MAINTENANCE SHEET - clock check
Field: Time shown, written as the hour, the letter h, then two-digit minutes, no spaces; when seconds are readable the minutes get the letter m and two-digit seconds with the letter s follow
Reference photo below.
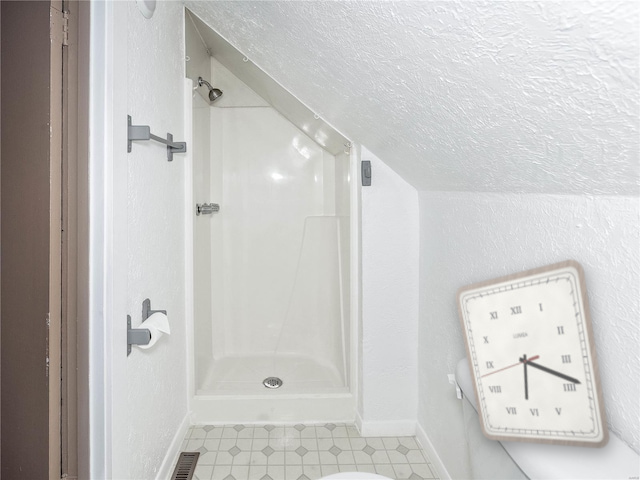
6h18m43s
